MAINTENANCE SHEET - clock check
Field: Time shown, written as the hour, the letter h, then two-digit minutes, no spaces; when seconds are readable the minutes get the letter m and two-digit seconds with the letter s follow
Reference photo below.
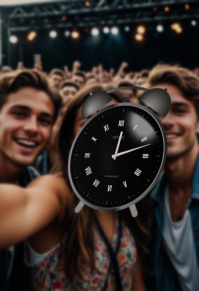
12h12
